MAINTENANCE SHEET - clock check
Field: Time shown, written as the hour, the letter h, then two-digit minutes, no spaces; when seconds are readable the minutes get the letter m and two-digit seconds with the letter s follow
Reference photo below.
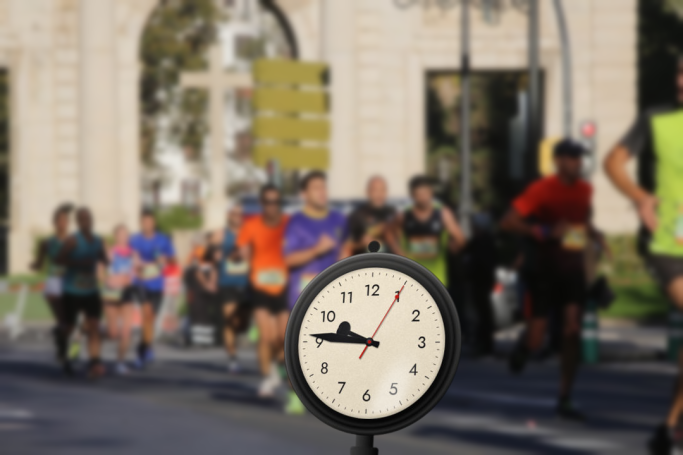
9h46m05s
